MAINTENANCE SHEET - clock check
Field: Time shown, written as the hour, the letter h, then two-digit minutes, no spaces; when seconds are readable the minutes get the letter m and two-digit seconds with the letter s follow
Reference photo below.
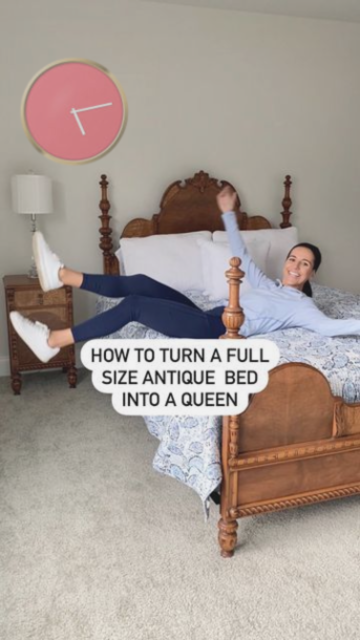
5h13
